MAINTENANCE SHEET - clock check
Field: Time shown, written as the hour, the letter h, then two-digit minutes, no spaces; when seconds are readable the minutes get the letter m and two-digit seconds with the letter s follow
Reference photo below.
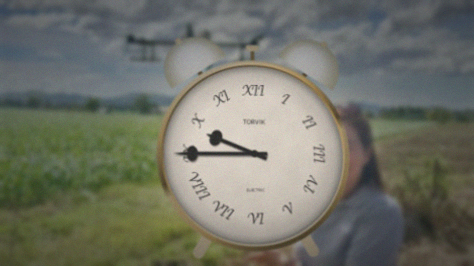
9h45
